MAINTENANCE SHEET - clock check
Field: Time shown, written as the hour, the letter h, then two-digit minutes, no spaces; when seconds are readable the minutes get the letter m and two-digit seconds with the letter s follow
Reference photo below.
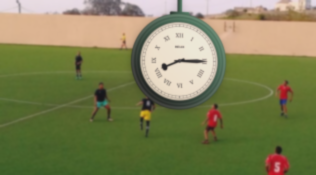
8h15
